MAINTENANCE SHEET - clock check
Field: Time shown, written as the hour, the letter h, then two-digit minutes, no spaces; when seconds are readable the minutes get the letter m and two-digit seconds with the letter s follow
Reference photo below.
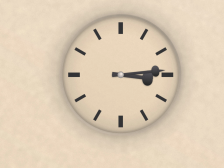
3h14
